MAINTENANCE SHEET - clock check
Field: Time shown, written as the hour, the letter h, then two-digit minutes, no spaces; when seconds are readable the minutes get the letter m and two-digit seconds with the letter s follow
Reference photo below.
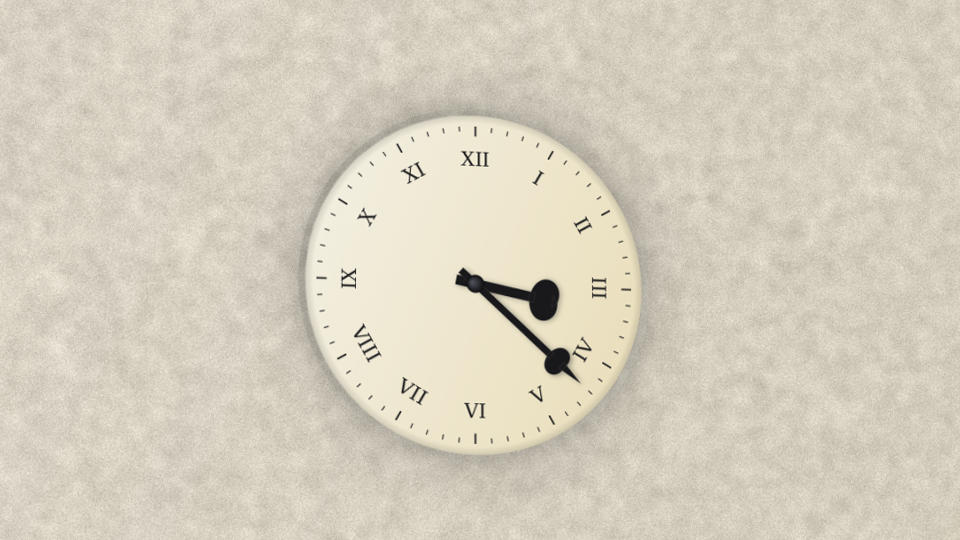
3h22
